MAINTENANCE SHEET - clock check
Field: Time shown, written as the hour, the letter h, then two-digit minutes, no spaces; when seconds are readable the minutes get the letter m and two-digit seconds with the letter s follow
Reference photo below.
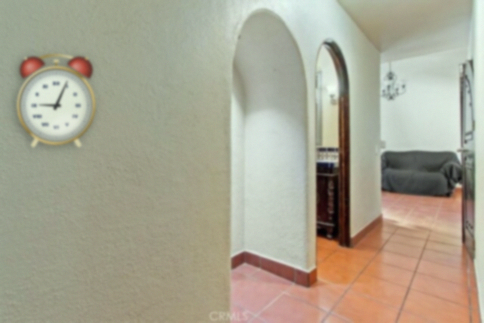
9h04
